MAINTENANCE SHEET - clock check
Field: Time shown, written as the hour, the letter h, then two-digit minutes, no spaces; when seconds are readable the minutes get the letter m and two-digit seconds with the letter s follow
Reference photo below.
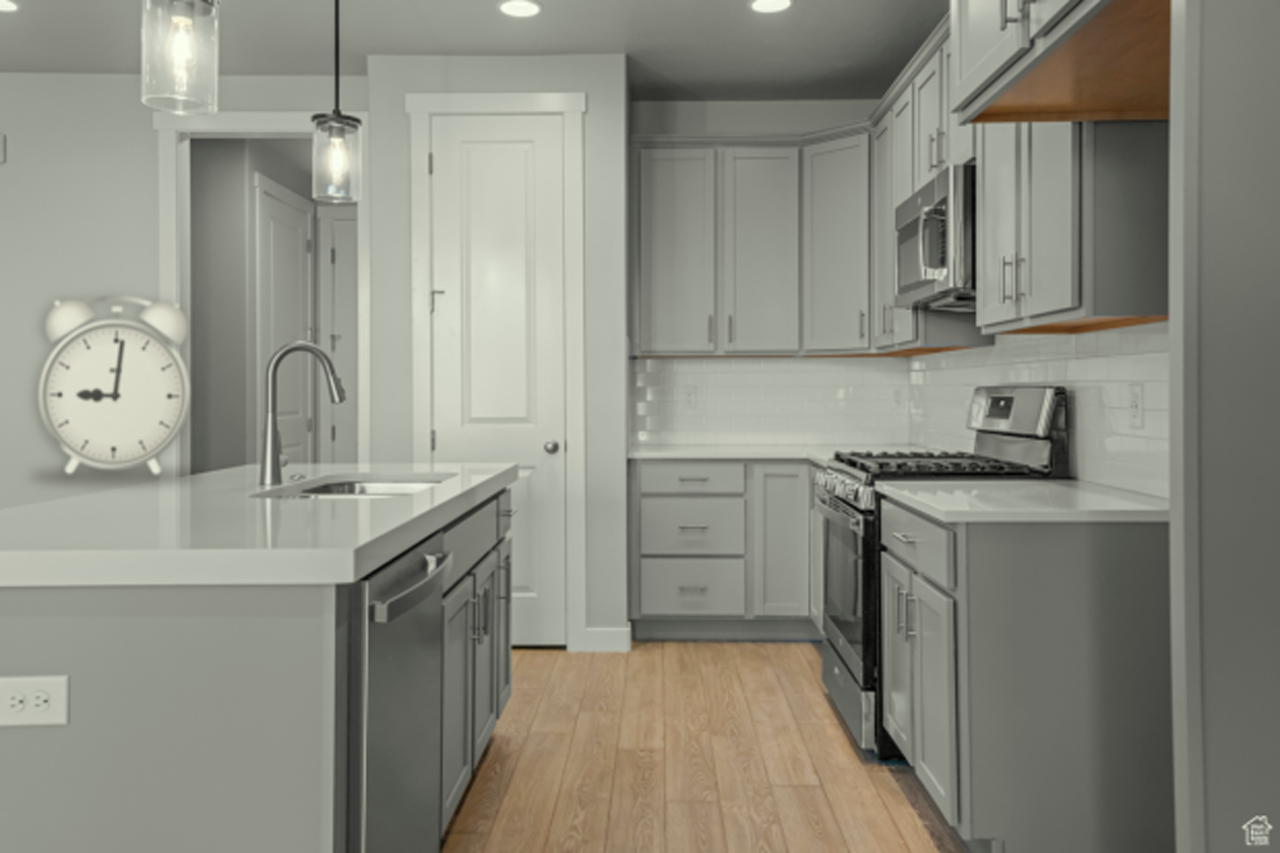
9h01
